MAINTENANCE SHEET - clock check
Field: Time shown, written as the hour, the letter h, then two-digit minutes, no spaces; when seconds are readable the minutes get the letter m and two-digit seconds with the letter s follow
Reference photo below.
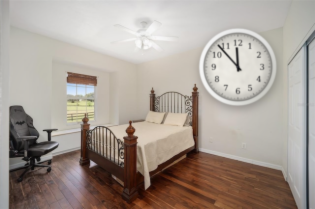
11h53
